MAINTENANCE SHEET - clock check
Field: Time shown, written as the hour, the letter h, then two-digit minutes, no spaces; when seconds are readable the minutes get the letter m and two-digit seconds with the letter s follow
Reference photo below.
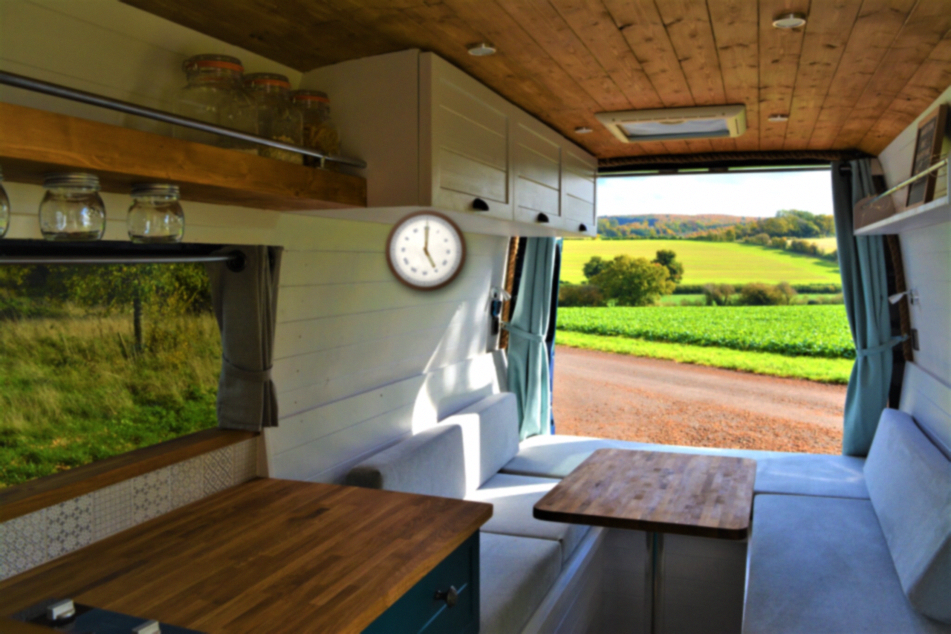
5h00
